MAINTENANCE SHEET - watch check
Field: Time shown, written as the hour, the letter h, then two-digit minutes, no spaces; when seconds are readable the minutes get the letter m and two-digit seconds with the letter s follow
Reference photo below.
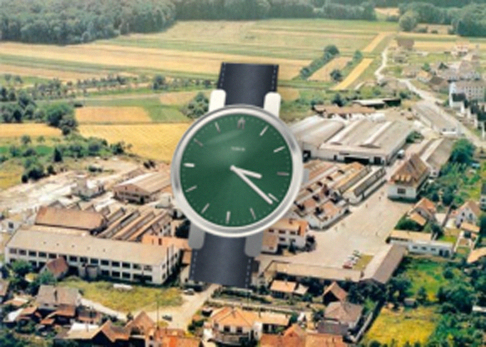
3h21
